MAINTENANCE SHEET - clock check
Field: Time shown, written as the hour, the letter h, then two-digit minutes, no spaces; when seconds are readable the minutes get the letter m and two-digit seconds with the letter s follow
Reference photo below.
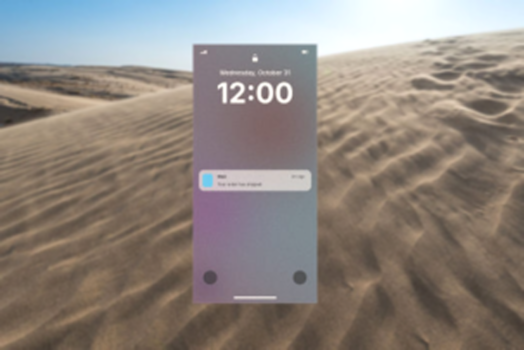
12h00
